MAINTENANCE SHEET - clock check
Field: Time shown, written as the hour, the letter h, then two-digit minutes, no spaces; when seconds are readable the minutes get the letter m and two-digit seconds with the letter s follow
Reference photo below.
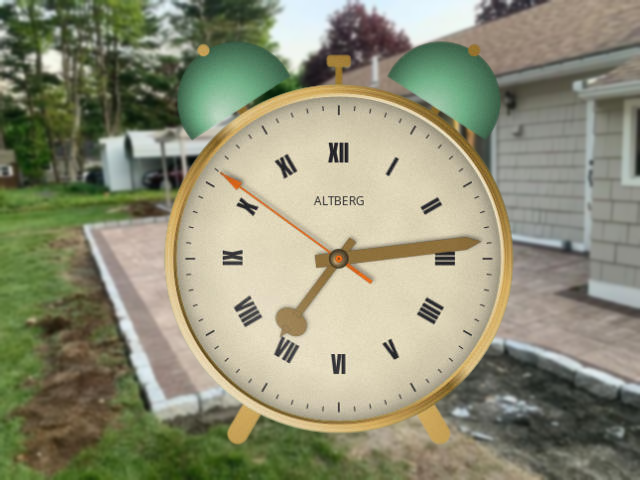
7h13m51s
